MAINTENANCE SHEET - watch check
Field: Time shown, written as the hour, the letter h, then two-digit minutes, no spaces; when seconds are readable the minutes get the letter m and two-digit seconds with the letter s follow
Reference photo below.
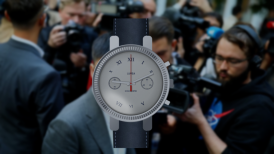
9h11
